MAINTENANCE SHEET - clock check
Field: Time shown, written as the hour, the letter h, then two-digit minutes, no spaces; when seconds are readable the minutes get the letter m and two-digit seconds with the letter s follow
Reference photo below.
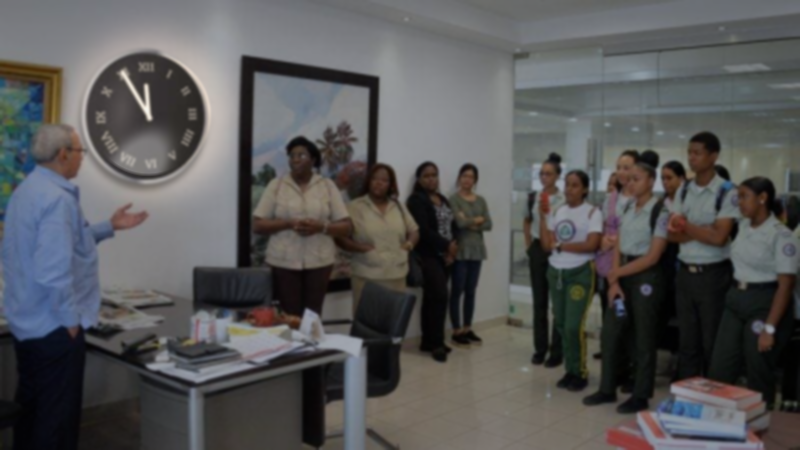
11h55
